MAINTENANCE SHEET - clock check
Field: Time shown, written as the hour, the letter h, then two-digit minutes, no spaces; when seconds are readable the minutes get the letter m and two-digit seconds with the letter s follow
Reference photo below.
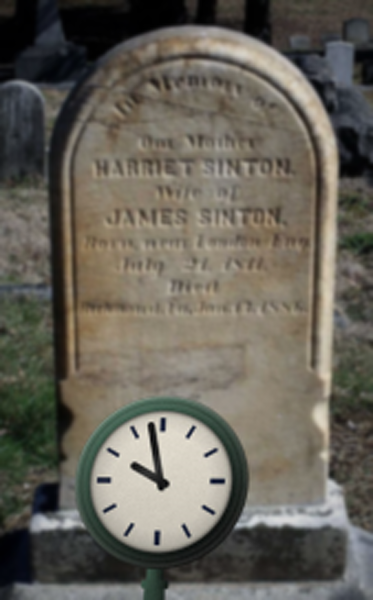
9h58
